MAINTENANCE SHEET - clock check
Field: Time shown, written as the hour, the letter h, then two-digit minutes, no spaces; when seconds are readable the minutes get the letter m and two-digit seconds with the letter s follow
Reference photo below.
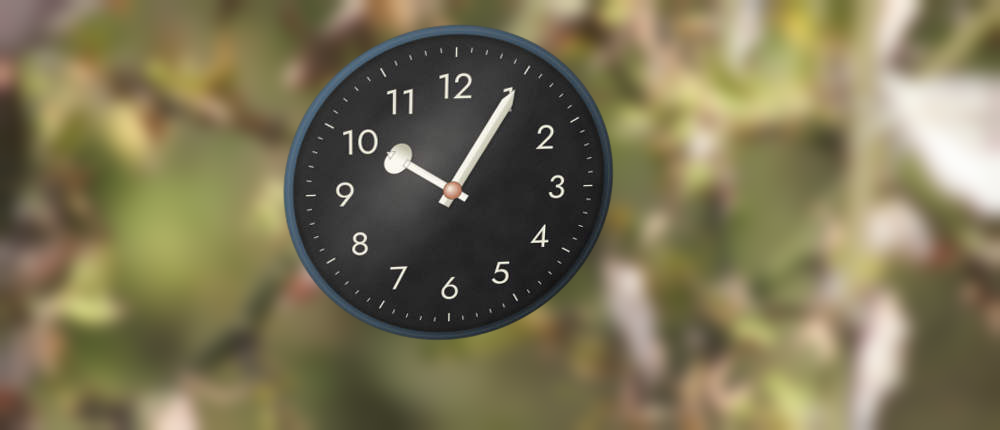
10h05
